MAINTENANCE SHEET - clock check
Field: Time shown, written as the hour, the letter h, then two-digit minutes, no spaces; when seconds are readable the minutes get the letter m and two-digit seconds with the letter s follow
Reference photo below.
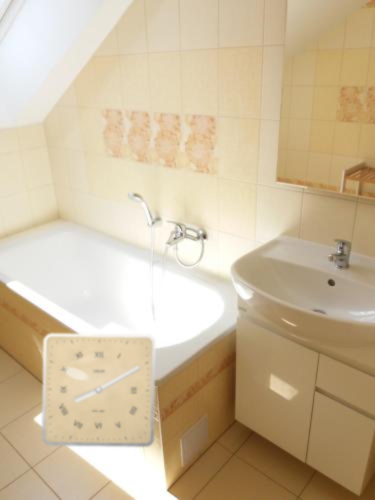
8h10
